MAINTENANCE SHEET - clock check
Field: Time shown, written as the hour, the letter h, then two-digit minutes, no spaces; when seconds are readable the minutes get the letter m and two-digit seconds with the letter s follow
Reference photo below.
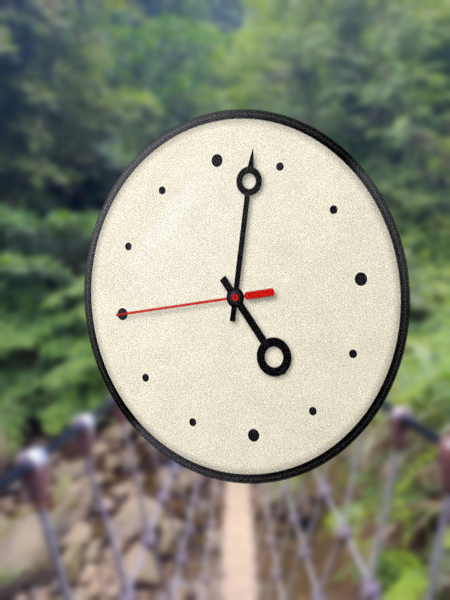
5h02m45s
